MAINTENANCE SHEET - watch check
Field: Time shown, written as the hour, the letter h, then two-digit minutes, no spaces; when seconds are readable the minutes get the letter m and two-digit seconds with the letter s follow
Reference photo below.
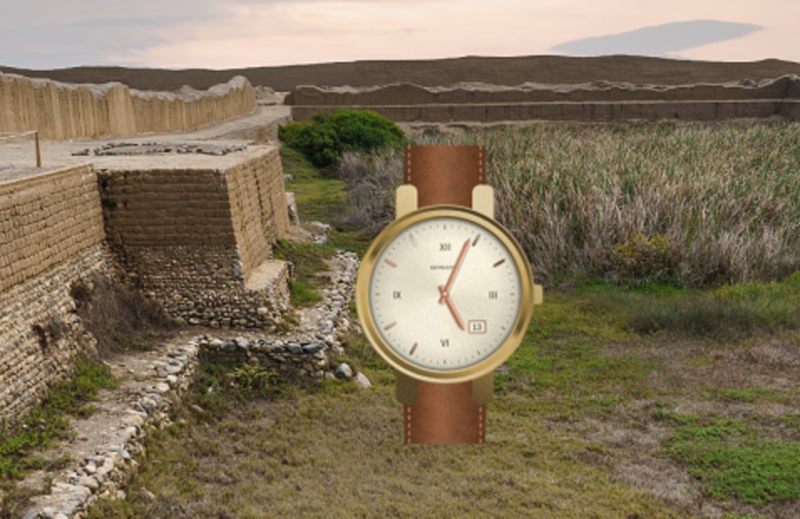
5h04
